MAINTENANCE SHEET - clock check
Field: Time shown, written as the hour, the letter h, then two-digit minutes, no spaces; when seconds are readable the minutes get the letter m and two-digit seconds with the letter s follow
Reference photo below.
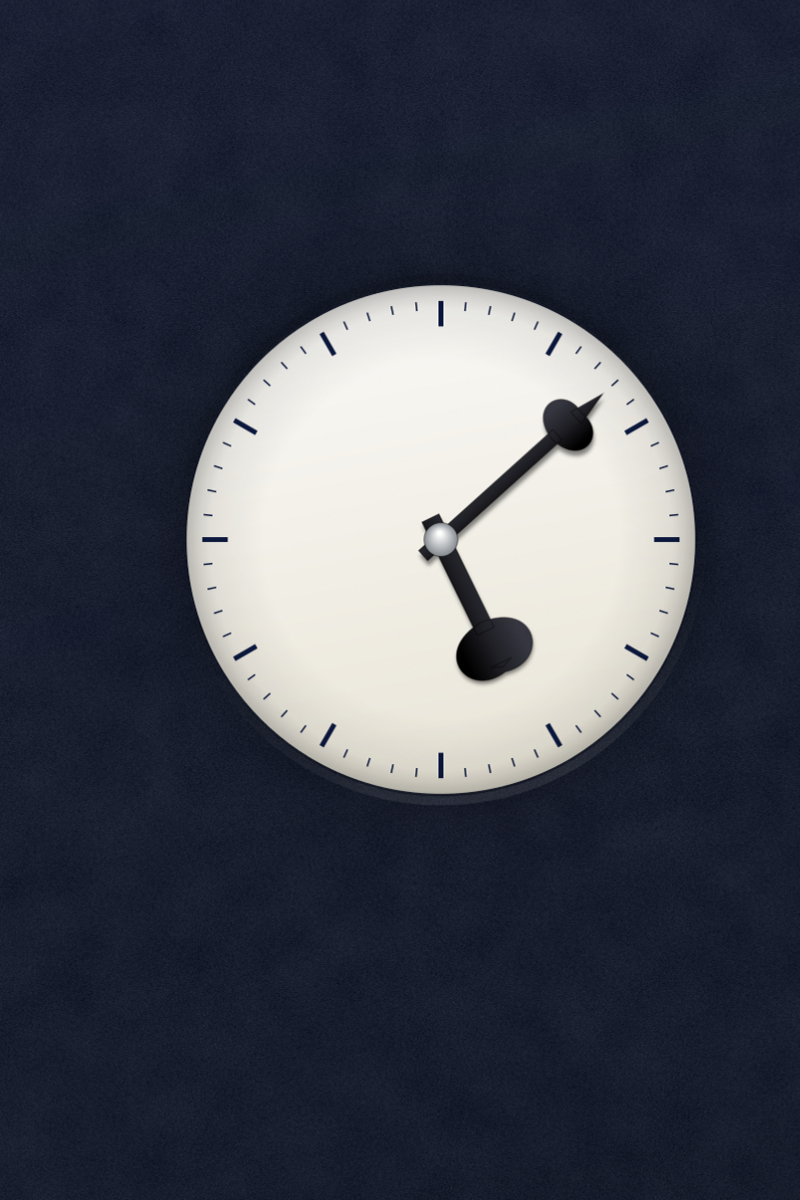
5h08
